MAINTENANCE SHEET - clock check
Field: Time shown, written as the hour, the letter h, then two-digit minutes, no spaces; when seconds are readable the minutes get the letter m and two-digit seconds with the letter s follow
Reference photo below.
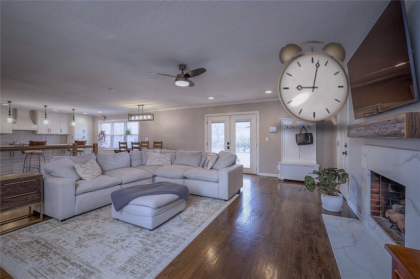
9h02
